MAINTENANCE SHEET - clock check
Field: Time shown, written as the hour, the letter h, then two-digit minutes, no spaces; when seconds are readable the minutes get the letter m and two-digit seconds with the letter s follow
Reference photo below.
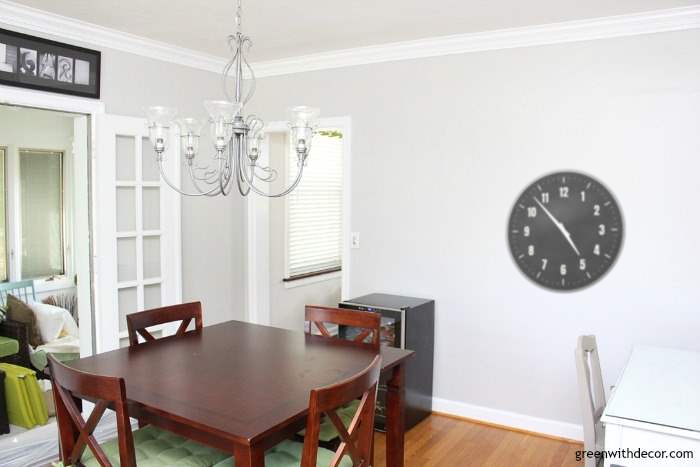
4h53
